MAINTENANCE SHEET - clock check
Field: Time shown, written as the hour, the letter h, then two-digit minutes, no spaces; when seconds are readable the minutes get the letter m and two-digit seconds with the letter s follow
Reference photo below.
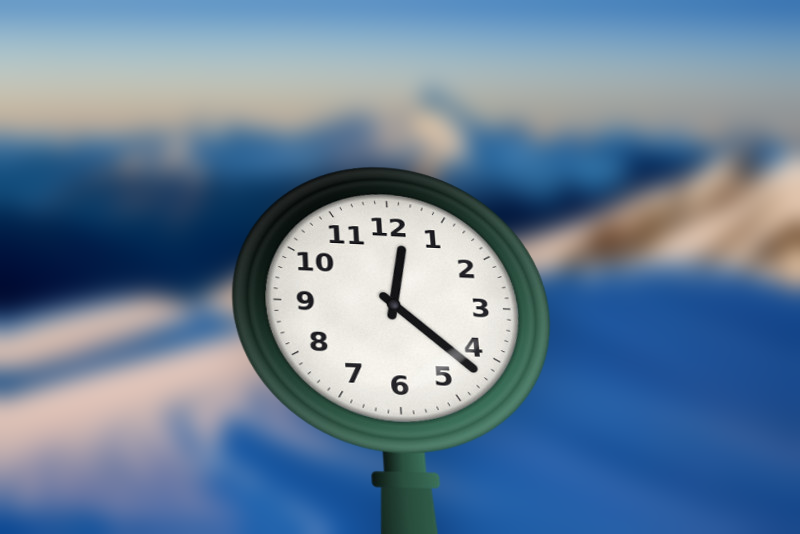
12h22
